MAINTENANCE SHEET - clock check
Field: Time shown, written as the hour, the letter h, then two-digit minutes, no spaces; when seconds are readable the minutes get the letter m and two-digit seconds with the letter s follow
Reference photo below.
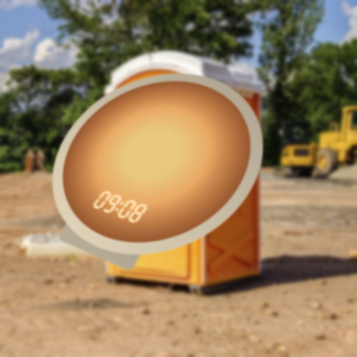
9h08
